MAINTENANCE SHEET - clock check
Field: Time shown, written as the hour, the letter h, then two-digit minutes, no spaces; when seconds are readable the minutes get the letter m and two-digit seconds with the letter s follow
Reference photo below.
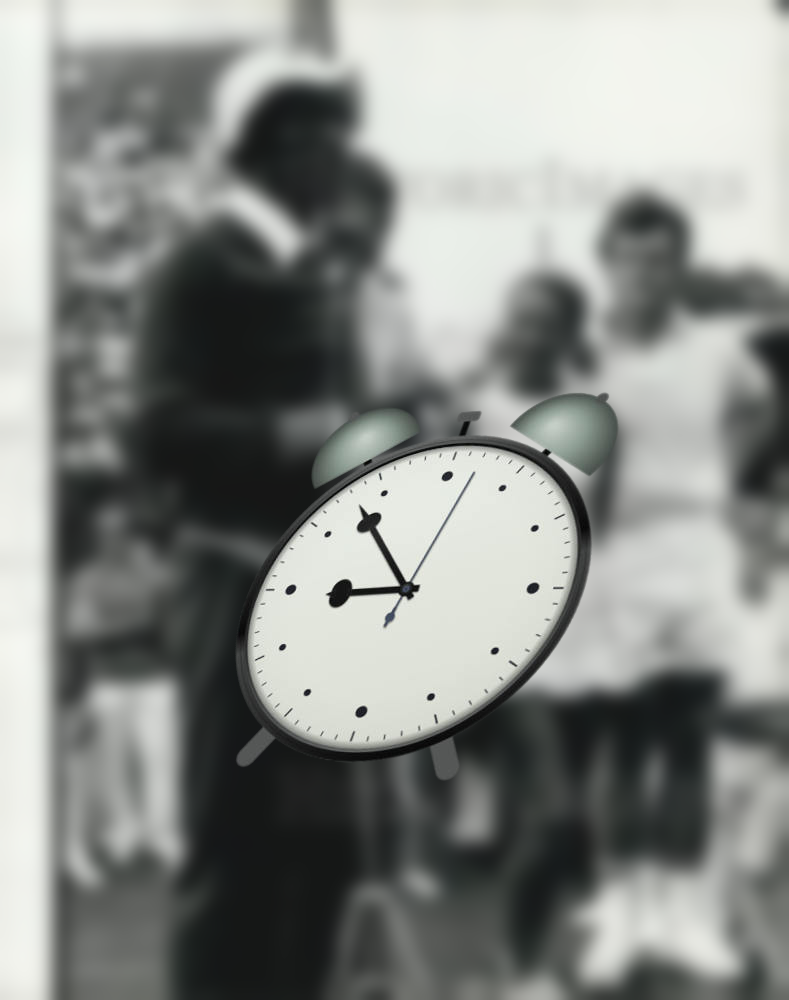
8h53m02s
